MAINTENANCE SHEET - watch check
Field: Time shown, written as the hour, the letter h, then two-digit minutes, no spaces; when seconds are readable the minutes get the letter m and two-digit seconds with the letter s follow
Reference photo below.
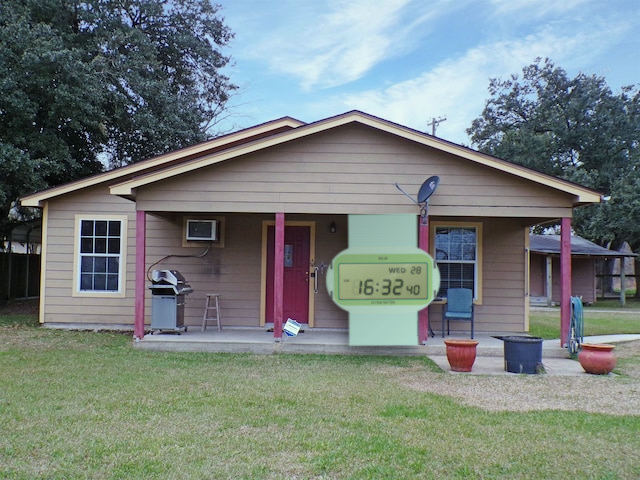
16h32m40s
